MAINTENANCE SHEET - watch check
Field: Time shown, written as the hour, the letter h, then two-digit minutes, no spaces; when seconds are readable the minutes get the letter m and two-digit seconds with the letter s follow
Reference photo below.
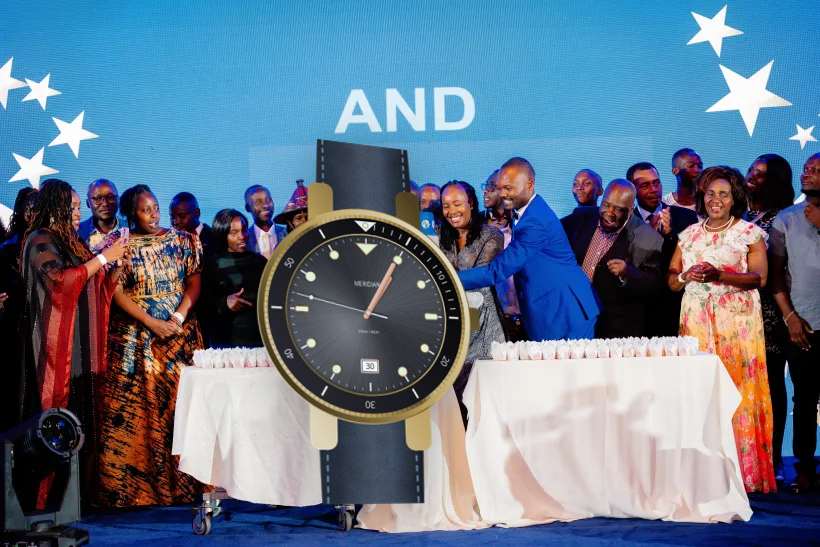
1h04m47s
